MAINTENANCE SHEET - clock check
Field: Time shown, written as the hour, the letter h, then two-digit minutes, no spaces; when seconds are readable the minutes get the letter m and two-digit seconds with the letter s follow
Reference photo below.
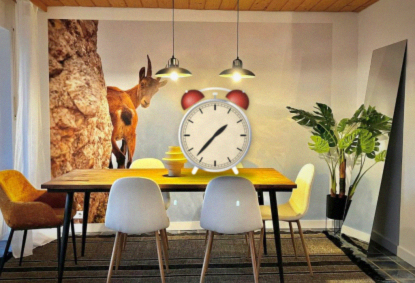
1h37
